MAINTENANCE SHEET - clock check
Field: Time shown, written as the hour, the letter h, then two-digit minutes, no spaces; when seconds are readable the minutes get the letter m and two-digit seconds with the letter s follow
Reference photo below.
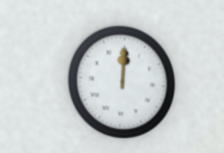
12h00
